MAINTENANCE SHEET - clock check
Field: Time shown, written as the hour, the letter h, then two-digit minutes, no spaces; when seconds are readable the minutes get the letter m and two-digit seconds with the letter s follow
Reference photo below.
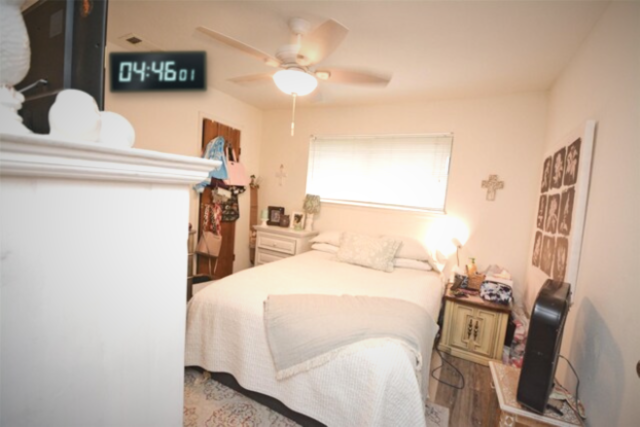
4h46
